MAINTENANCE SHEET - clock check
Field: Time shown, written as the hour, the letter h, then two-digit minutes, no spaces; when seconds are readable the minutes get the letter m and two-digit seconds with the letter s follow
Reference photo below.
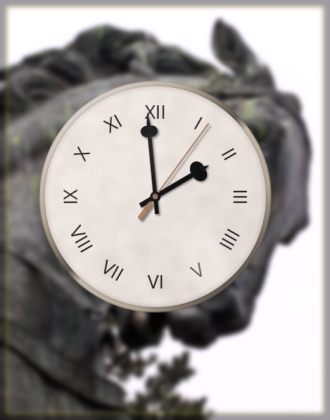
1h59m06s
